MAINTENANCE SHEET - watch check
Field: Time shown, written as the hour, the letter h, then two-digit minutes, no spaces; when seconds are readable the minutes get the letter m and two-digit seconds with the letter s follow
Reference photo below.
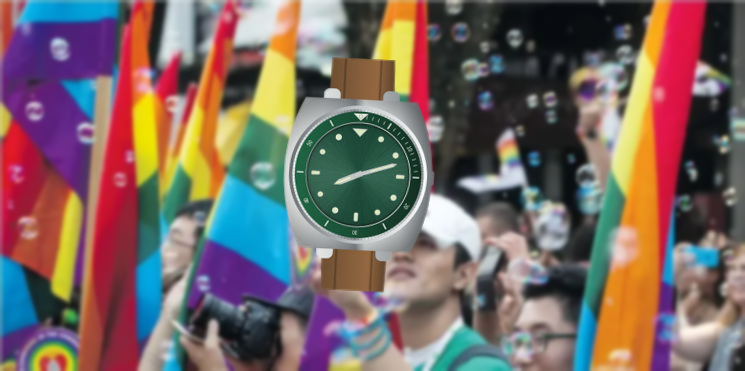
8h12
